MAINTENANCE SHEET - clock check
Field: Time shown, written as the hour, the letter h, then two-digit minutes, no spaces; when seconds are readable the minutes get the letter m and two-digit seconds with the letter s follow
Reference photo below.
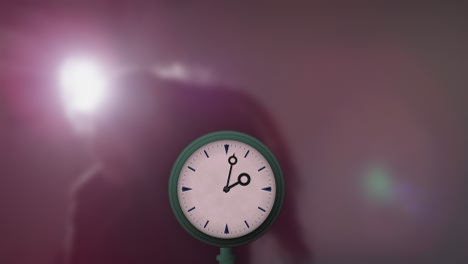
2h02
